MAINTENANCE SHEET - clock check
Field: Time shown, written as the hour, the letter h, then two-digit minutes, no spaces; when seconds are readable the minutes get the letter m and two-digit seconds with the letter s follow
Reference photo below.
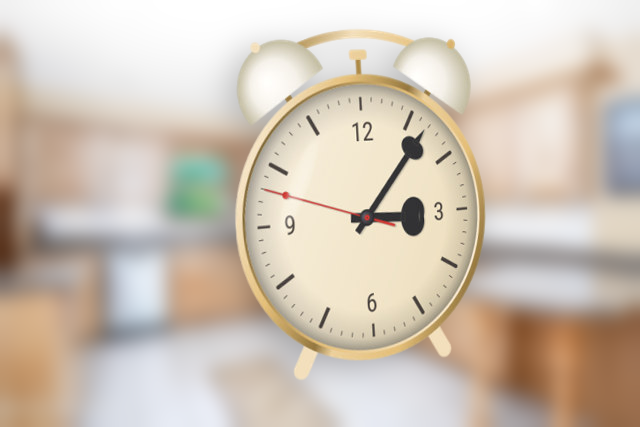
3h06m48s
